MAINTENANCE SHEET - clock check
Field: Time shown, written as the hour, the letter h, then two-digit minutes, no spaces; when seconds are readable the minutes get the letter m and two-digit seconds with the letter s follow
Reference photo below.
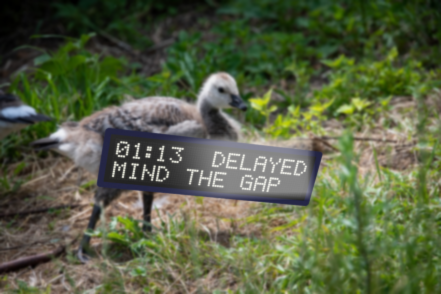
1h13
